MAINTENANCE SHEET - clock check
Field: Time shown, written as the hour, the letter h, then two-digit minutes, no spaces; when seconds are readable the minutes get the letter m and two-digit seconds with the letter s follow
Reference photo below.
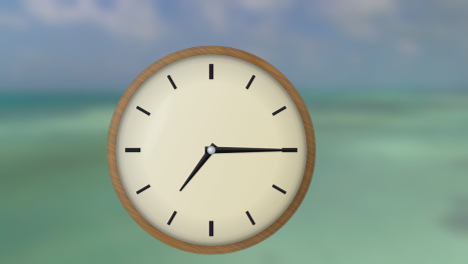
7h15
